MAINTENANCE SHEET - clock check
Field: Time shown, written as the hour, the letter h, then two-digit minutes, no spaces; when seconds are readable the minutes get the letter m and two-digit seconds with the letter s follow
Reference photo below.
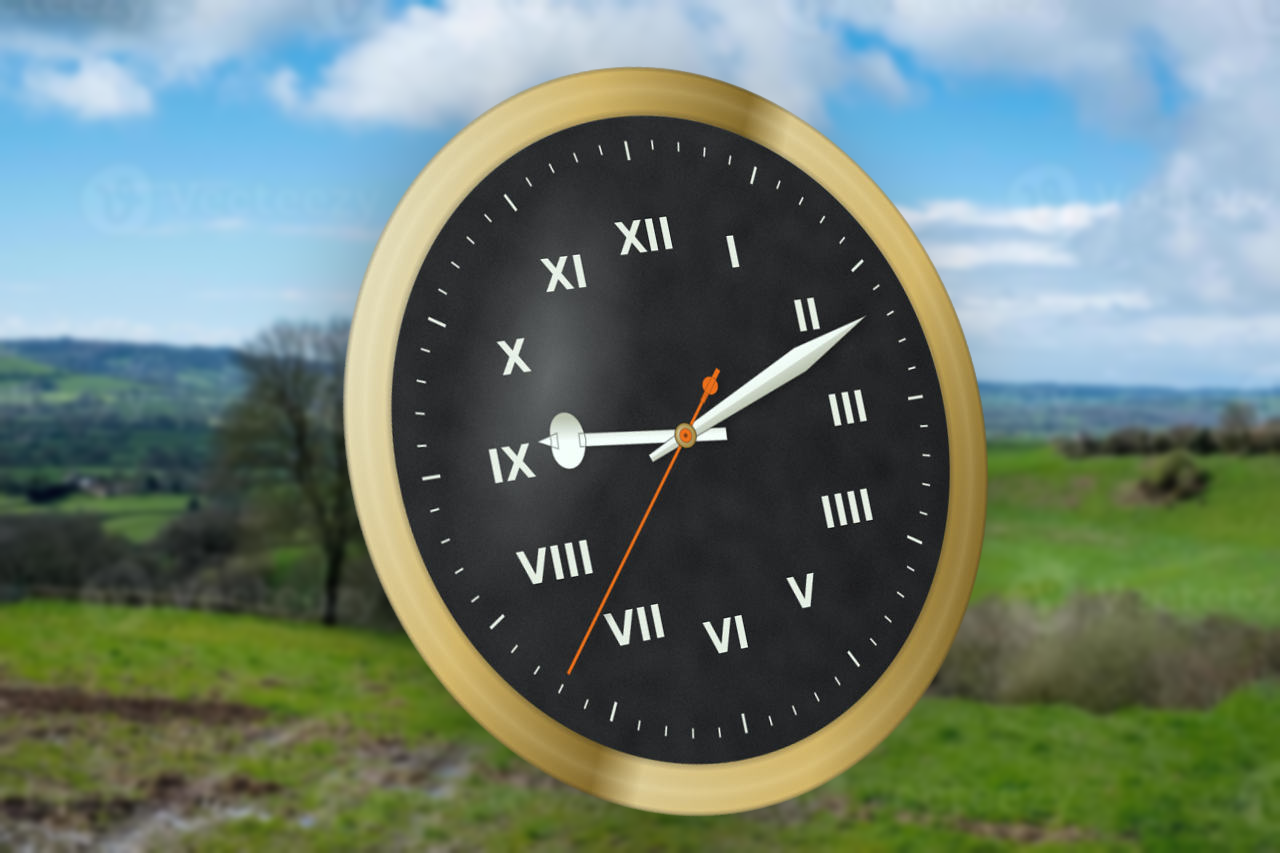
9h11m37s
